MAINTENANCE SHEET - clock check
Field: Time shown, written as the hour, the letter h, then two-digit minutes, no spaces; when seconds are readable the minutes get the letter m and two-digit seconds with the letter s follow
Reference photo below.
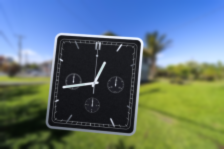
12h43
